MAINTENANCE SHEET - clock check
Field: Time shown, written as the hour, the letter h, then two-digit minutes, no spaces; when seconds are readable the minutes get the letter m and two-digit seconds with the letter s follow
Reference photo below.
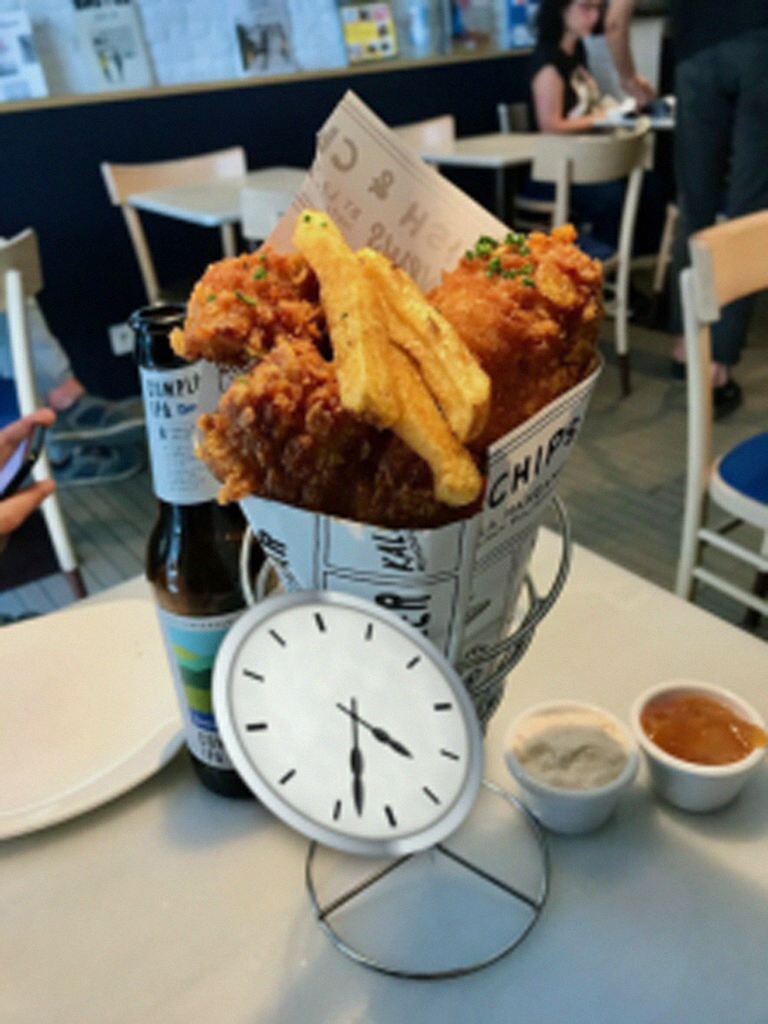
4h33
